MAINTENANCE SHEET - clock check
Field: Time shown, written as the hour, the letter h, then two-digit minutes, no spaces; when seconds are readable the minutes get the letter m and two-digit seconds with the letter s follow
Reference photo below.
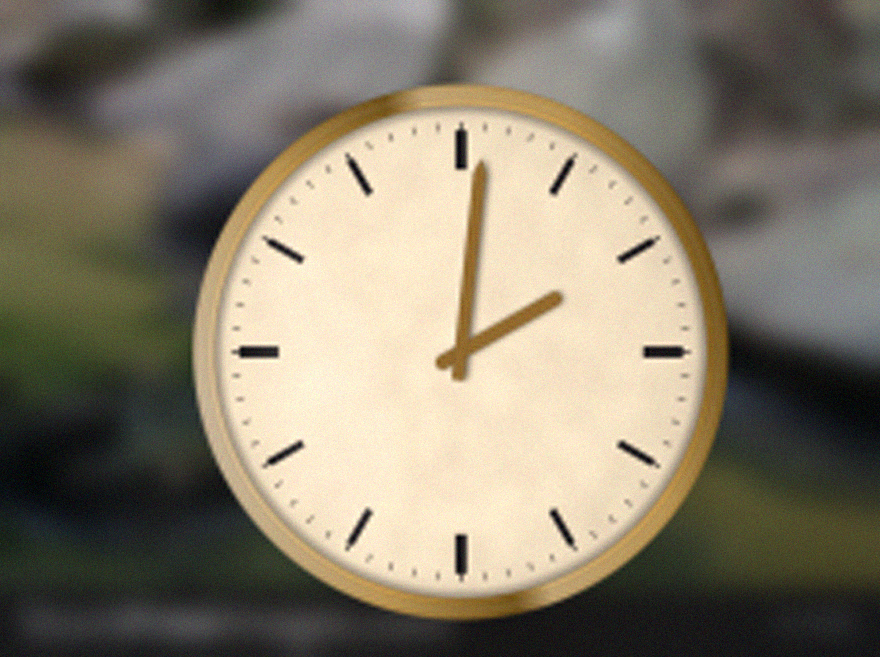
2h01
